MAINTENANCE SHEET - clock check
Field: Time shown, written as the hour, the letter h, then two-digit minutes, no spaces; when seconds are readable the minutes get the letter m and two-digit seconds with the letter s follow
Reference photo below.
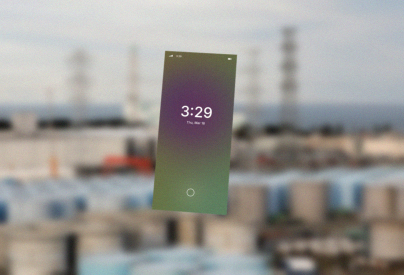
3h29
